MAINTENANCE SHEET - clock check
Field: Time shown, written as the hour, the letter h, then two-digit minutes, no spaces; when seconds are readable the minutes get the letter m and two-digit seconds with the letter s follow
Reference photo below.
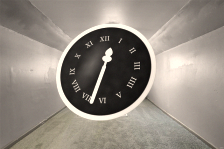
12h33
